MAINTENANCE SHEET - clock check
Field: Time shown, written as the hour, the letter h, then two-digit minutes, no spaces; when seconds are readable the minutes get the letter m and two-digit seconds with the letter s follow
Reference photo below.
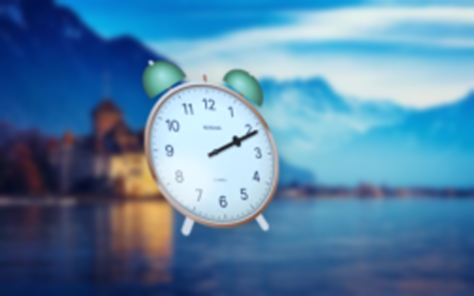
2h11
